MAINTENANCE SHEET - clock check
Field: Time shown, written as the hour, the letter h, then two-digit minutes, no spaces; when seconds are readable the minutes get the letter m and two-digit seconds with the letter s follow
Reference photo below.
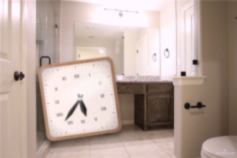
5h37
